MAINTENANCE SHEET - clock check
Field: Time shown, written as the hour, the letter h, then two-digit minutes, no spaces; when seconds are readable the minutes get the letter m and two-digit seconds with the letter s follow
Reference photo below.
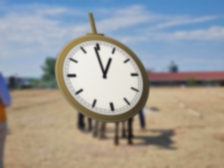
12h59
